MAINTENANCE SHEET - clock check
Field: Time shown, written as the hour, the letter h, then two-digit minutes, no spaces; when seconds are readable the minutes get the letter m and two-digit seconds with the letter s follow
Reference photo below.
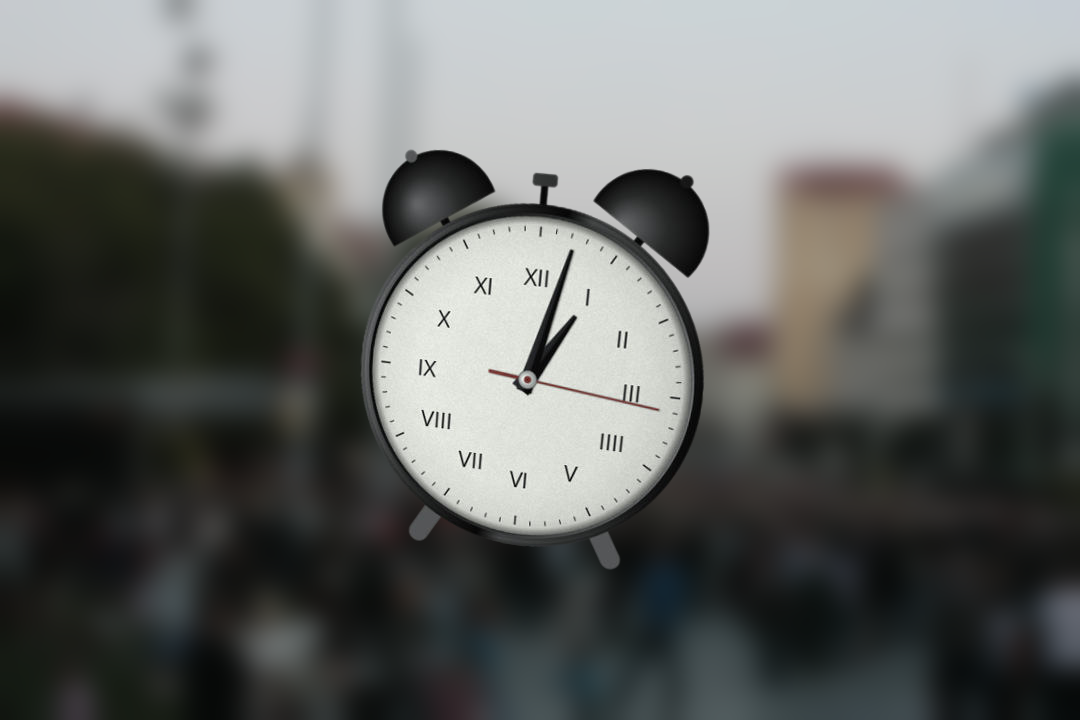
1h02m16s
